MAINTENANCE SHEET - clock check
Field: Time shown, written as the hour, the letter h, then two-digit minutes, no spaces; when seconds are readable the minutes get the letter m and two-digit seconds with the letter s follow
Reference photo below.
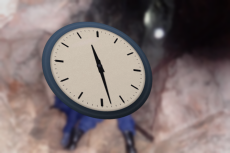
11h28
